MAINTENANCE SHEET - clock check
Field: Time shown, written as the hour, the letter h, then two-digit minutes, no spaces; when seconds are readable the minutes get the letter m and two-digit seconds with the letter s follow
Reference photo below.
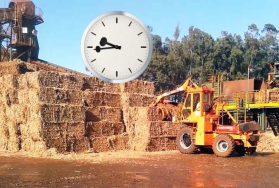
9h44
